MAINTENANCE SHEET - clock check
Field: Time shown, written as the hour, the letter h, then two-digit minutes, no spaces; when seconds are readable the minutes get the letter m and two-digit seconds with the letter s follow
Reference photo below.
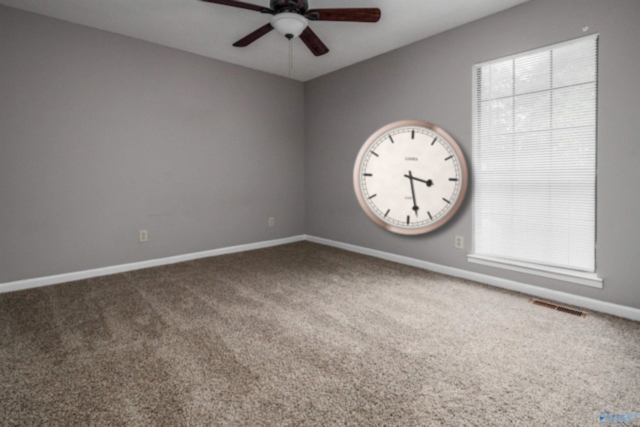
3h28
